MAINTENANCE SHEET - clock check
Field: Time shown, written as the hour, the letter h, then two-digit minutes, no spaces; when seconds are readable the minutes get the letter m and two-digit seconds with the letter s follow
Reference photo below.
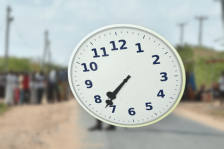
7h37
